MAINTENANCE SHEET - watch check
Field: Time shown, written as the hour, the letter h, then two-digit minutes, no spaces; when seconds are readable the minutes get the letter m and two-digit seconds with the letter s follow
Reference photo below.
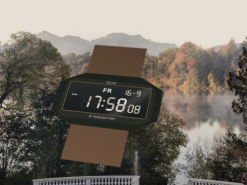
17h58m08s
